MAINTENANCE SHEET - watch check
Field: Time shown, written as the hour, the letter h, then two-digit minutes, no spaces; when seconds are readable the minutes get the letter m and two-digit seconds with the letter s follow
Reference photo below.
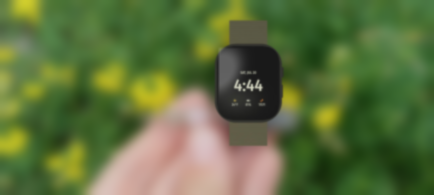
4h44
